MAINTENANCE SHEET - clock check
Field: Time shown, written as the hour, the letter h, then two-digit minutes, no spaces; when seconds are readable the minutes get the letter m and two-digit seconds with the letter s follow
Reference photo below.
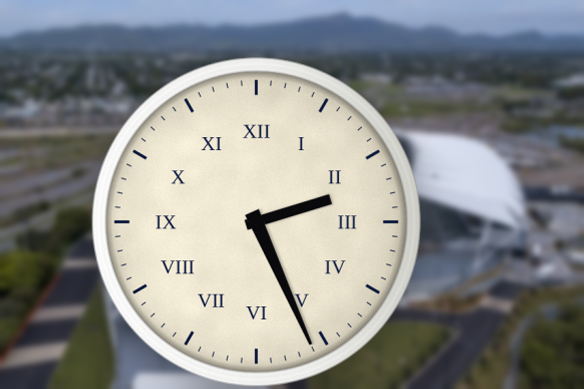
2h26
